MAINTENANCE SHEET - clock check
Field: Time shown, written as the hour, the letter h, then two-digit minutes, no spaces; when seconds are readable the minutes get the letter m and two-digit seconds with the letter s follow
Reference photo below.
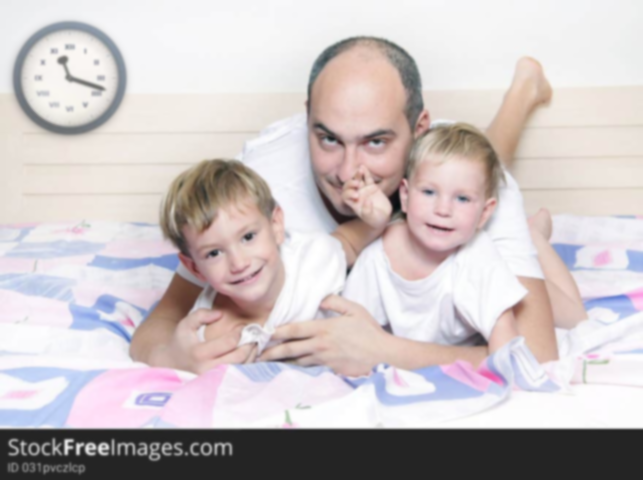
11h18
